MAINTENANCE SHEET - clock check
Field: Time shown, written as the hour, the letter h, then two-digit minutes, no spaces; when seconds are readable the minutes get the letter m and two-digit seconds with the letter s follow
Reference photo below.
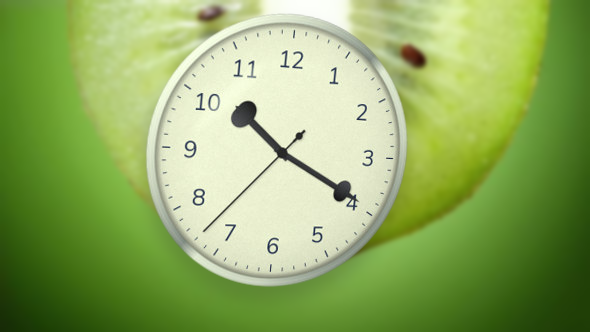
10h19m37s
